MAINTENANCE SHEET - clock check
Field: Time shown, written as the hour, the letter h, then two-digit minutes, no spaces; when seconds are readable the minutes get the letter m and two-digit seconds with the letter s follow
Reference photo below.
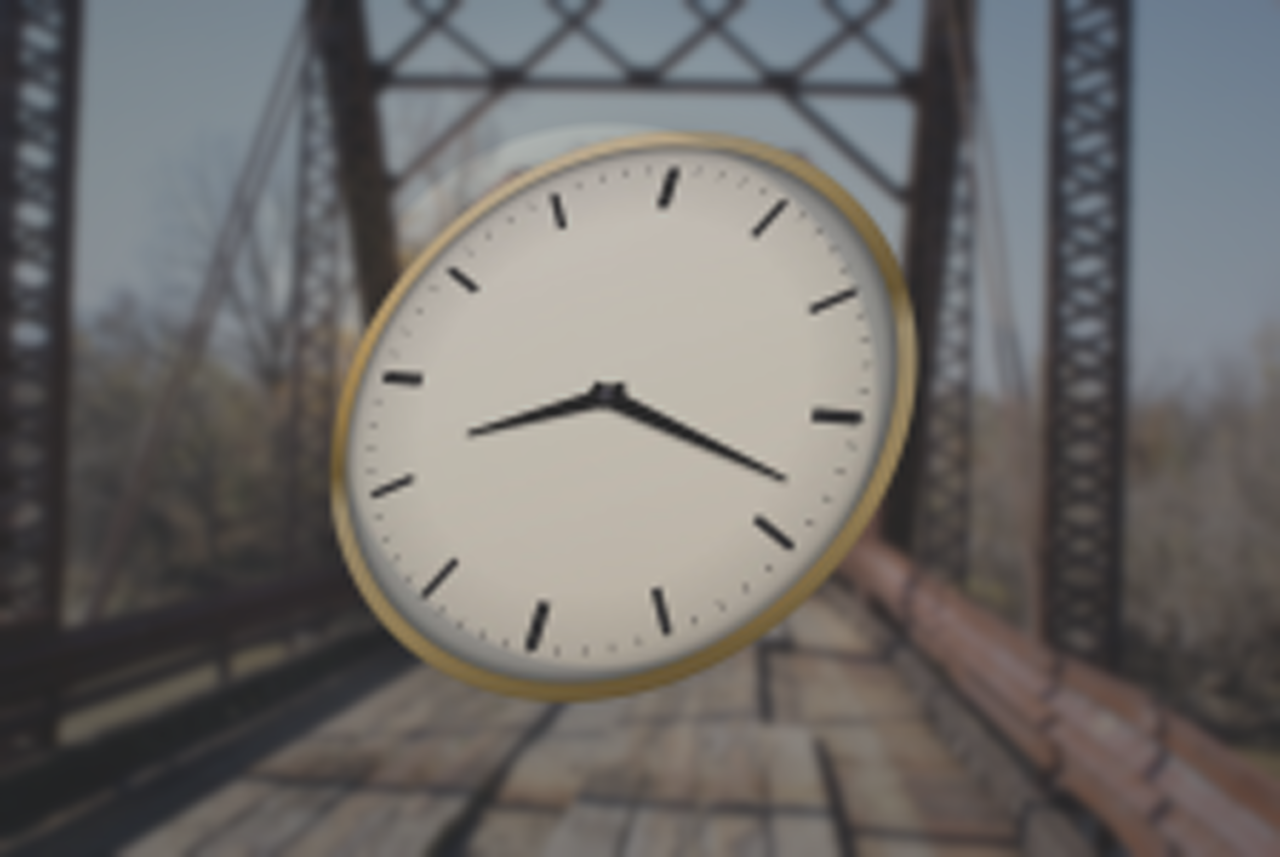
8h18
